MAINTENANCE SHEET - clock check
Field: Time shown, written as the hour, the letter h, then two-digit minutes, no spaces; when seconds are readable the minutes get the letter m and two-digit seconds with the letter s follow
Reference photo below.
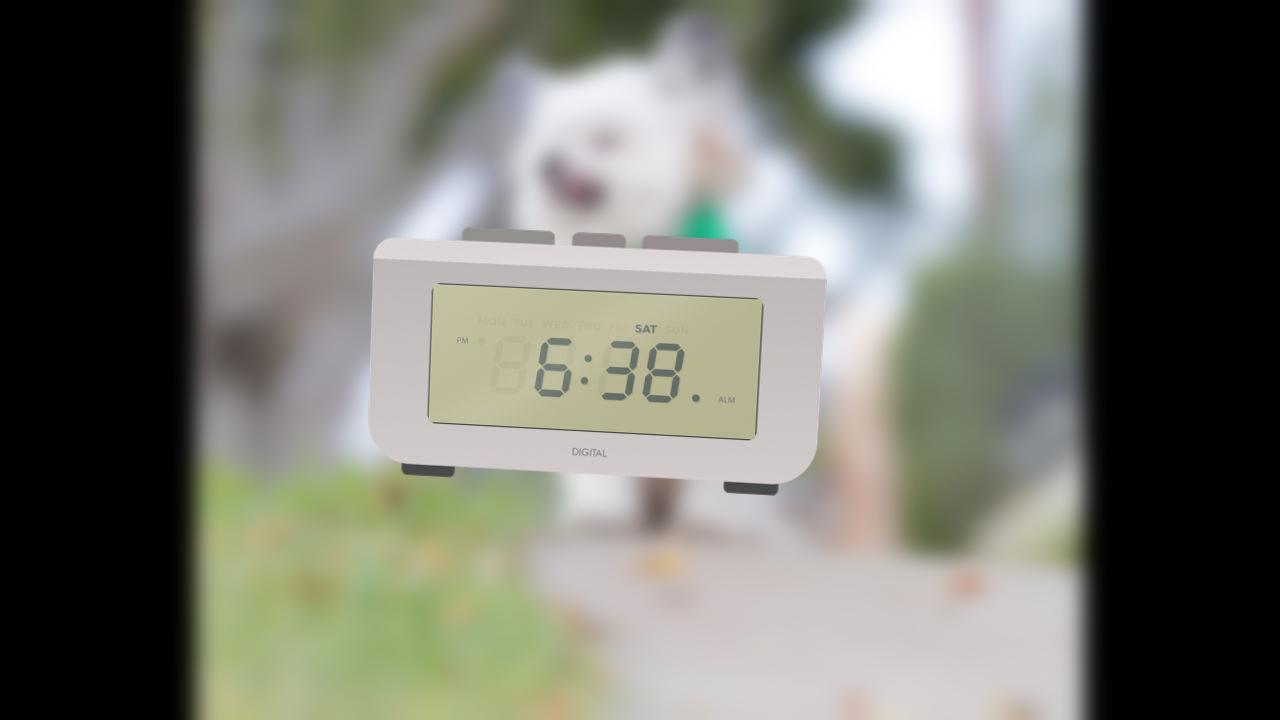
6h38
